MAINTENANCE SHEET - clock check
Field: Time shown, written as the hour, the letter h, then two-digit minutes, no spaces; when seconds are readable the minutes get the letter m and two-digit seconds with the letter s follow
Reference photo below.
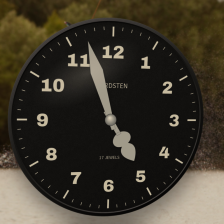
4h57
